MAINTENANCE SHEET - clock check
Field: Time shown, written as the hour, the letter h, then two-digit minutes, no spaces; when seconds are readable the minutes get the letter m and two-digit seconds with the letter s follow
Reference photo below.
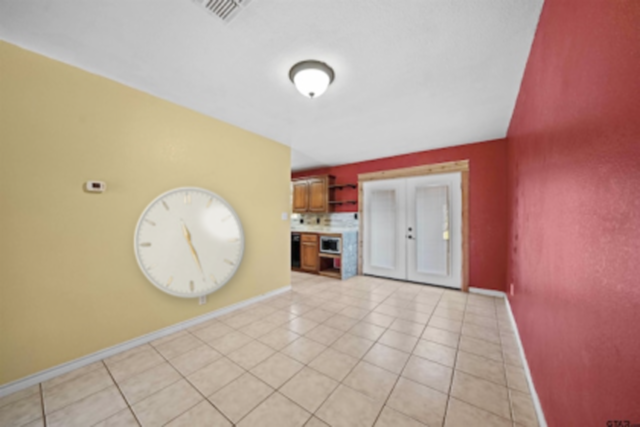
11h27
